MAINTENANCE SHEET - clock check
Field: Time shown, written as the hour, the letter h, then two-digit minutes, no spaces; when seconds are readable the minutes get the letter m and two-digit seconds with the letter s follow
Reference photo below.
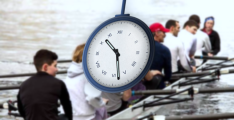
10h28
